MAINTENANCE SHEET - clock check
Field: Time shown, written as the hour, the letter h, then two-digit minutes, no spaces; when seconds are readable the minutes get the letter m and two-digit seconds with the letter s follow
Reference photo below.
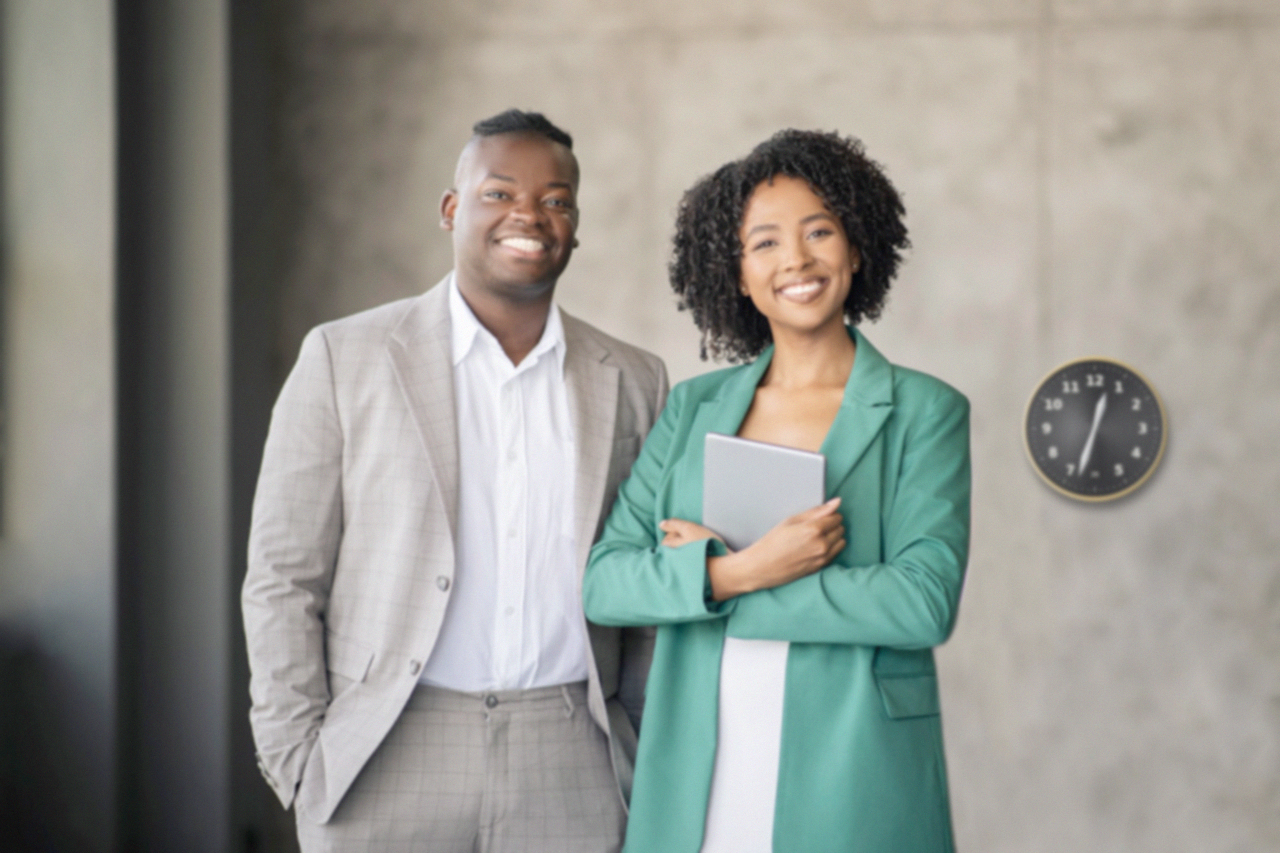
12h33
